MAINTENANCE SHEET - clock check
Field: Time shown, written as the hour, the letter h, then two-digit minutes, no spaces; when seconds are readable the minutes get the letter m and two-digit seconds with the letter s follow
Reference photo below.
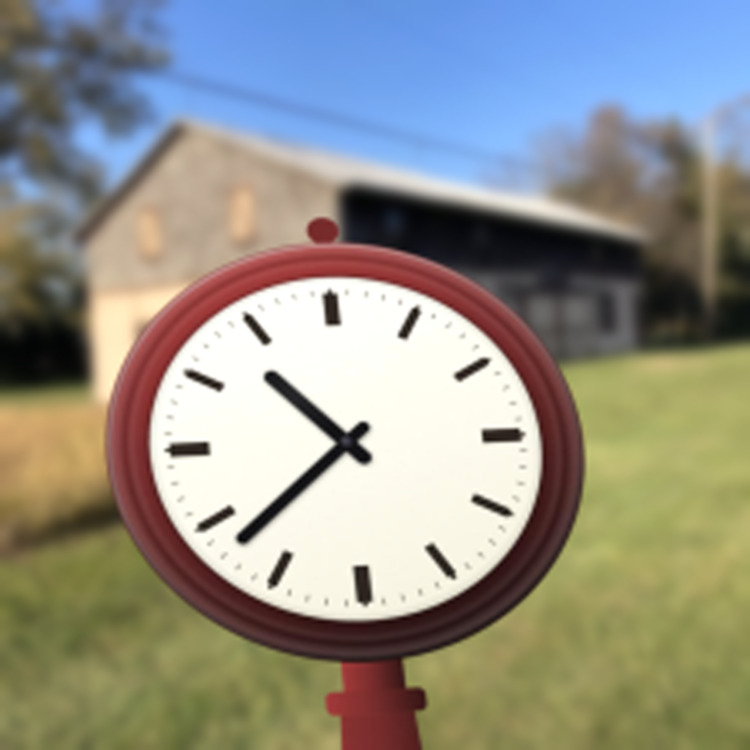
10h38
